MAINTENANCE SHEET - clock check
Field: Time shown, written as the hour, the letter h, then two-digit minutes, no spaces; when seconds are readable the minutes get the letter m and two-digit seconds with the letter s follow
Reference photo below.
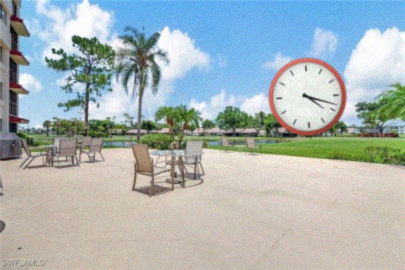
4h18
